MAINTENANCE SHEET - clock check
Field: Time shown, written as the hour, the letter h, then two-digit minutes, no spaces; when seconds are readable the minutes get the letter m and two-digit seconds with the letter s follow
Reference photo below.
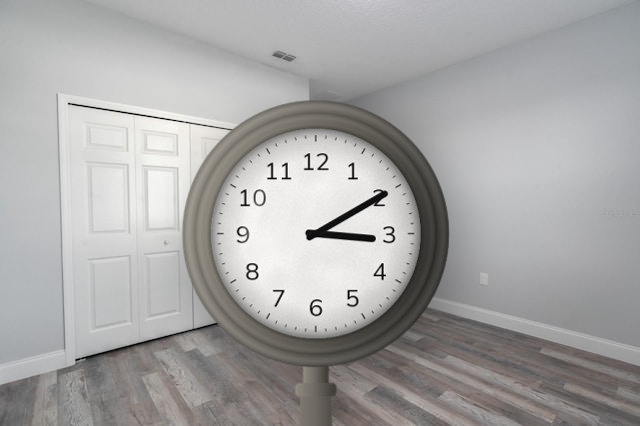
3h10
